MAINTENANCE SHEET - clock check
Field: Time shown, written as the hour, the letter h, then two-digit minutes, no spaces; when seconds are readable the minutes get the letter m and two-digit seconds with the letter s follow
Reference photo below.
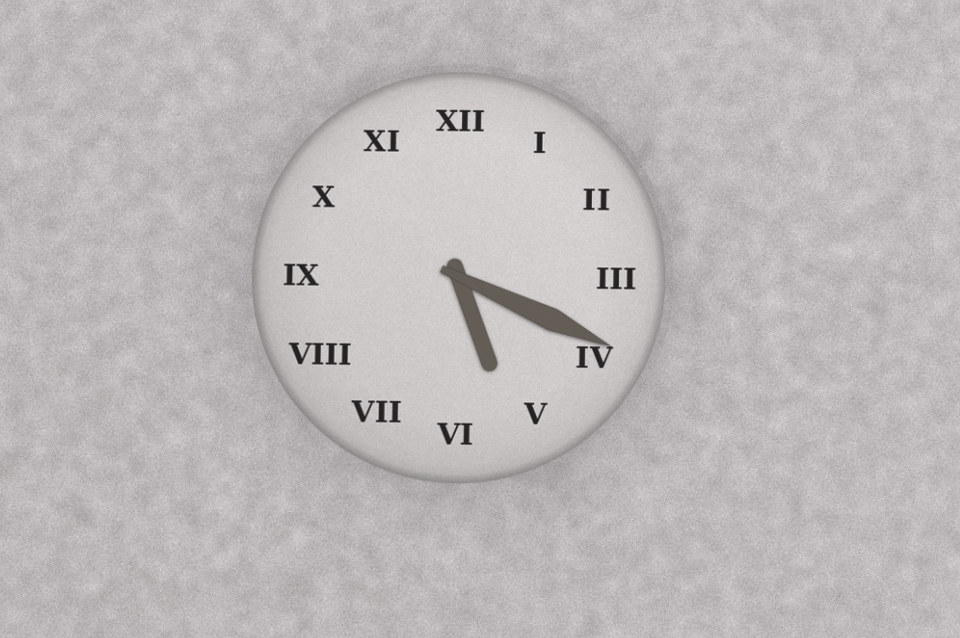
5h19
